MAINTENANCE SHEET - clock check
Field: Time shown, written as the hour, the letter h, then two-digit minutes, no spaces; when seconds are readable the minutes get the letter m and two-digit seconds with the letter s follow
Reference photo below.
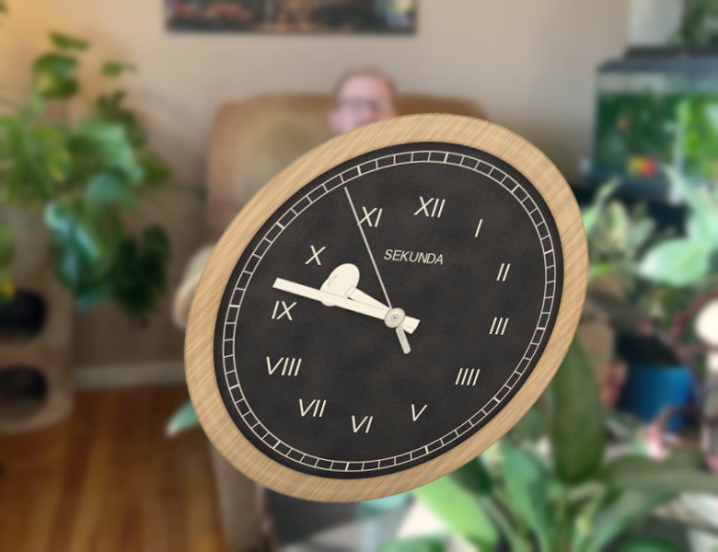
9h46m54s
